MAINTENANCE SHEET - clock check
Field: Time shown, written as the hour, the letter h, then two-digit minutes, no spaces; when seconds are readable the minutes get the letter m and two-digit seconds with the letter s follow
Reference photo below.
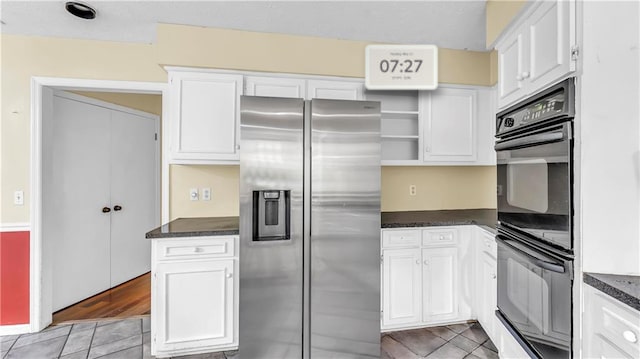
7h27
